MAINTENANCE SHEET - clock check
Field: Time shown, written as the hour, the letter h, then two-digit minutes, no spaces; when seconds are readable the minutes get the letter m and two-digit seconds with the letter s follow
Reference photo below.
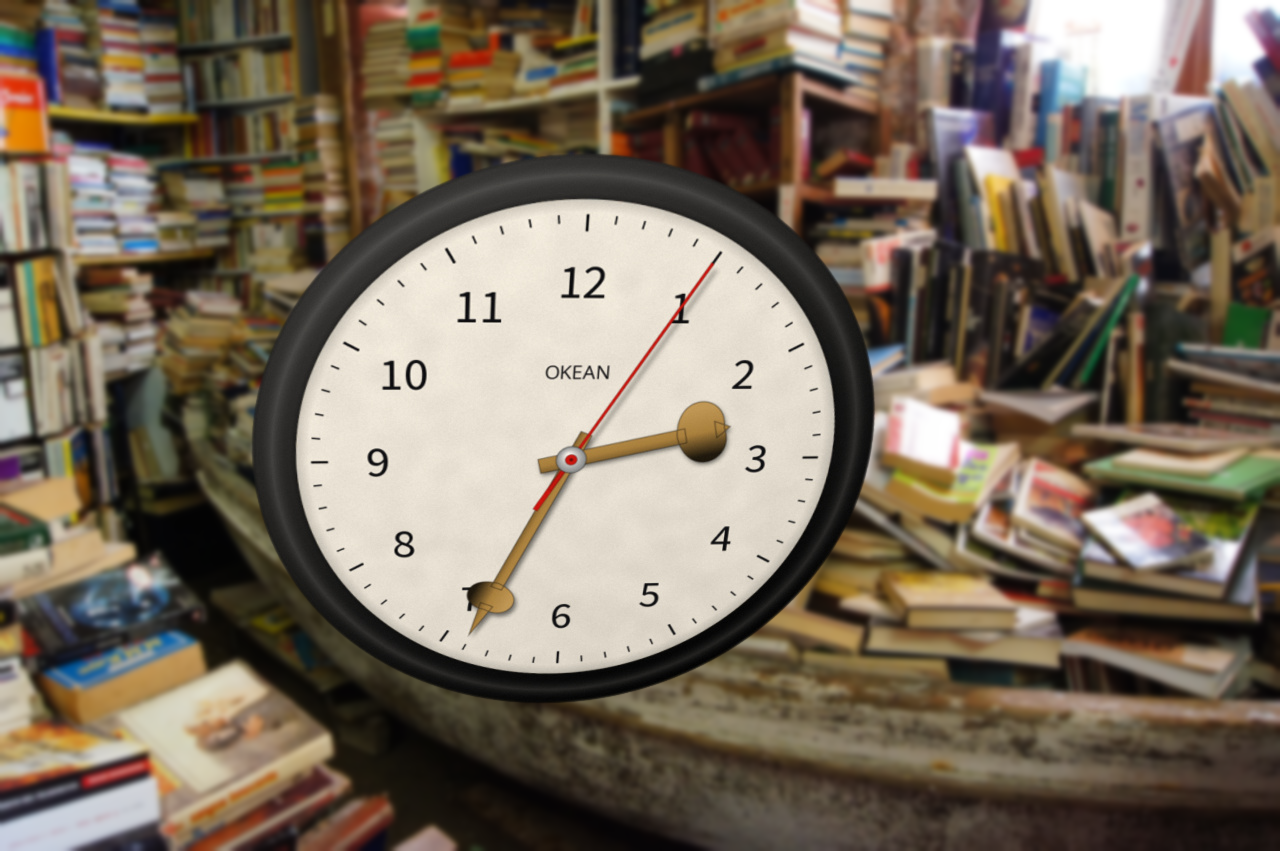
2h34m05s
